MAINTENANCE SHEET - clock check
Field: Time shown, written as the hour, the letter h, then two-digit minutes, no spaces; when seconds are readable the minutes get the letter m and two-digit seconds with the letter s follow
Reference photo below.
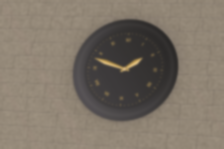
1h48
